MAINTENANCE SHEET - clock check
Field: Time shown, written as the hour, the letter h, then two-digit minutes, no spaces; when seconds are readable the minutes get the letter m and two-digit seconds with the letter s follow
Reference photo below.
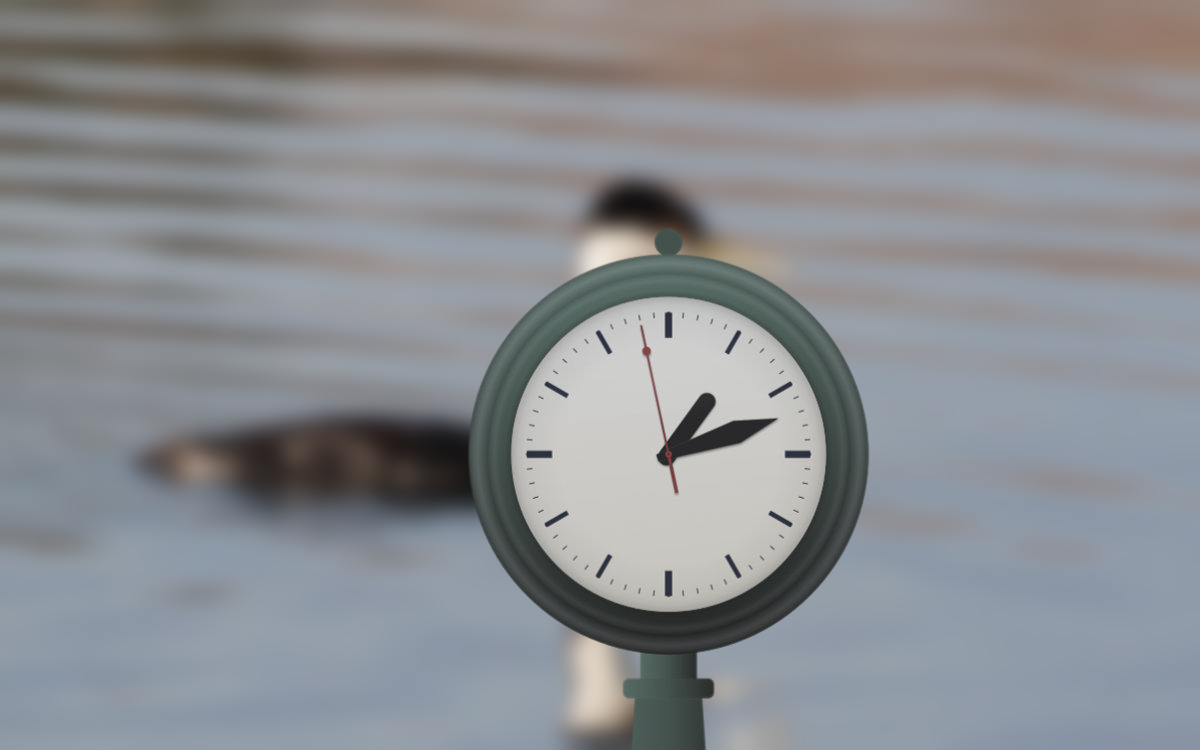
1h11m58s
